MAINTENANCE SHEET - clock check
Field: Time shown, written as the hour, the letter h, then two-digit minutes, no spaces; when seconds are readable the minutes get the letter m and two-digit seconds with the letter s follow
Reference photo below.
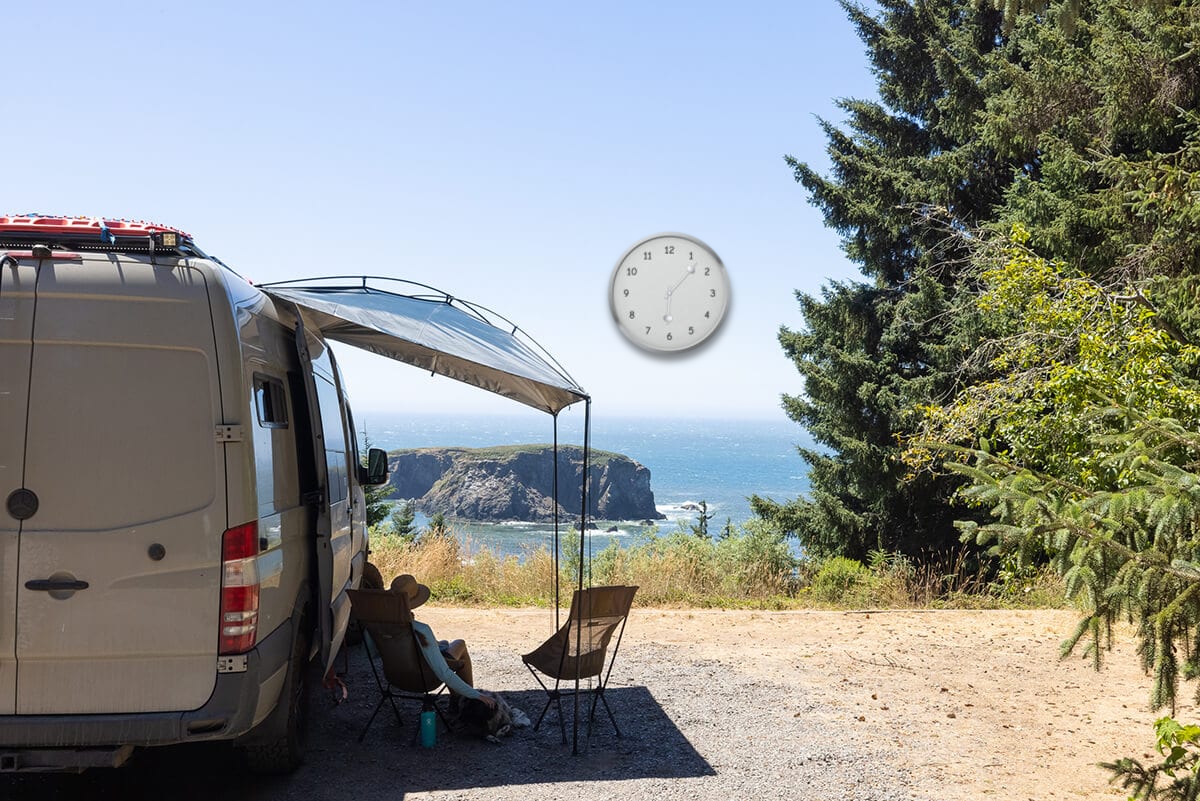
6h07
